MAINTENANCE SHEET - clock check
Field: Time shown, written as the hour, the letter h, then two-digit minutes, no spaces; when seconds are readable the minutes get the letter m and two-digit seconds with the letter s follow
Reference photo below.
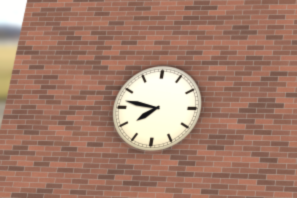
7h47
